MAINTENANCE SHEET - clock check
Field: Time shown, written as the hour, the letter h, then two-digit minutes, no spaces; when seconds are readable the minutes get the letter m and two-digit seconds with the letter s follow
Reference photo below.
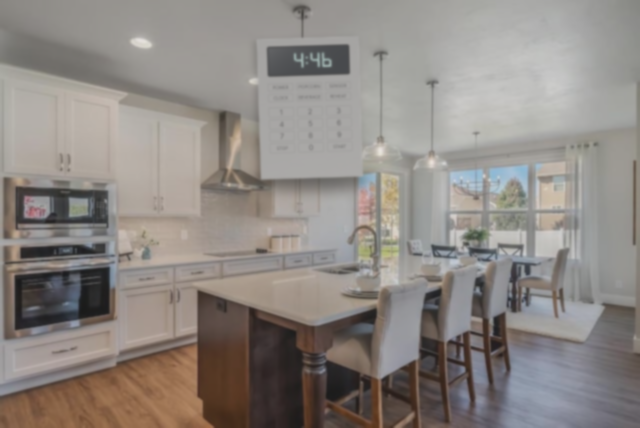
4h46
